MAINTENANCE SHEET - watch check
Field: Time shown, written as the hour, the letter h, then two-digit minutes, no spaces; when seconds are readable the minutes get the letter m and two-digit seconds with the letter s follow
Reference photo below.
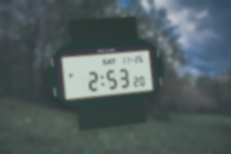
2h53
